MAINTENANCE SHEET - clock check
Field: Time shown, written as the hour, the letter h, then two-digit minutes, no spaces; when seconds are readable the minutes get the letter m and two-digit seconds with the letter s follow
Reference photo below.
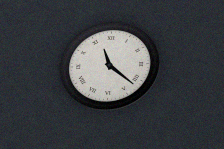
11h22
